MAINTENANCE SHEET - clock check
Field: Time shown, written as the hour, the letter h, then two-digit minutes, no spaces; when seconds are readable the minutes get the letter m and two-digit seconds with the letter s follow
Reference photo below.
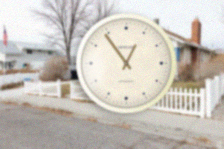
12h54
